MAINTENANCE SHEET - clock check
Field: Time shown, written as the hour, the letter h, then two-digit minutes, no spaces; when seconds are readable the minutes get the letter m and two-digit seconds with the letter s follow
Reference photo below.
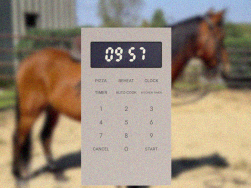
9h57
